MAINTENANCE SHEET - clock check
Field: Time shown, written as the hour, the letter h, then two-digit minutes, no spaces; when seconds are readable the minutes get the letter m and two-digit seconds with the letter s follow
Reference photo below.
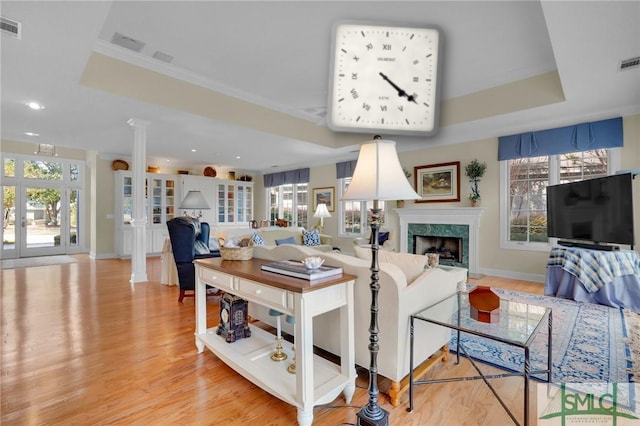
4h21
